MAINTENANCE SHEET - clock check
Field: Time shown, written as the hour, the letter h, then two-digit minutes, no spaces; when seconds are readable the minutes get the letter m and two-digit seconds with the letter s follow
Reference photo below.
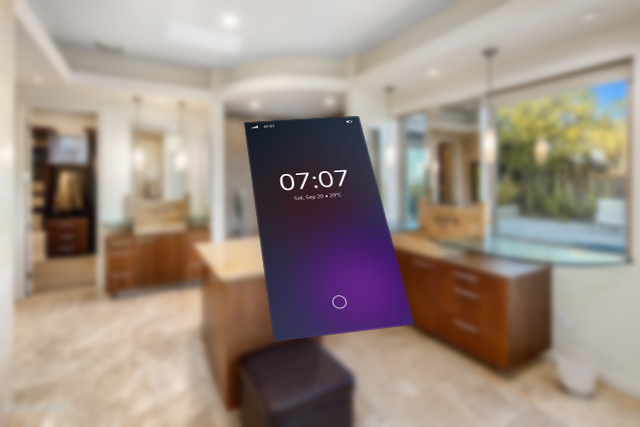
7h07
